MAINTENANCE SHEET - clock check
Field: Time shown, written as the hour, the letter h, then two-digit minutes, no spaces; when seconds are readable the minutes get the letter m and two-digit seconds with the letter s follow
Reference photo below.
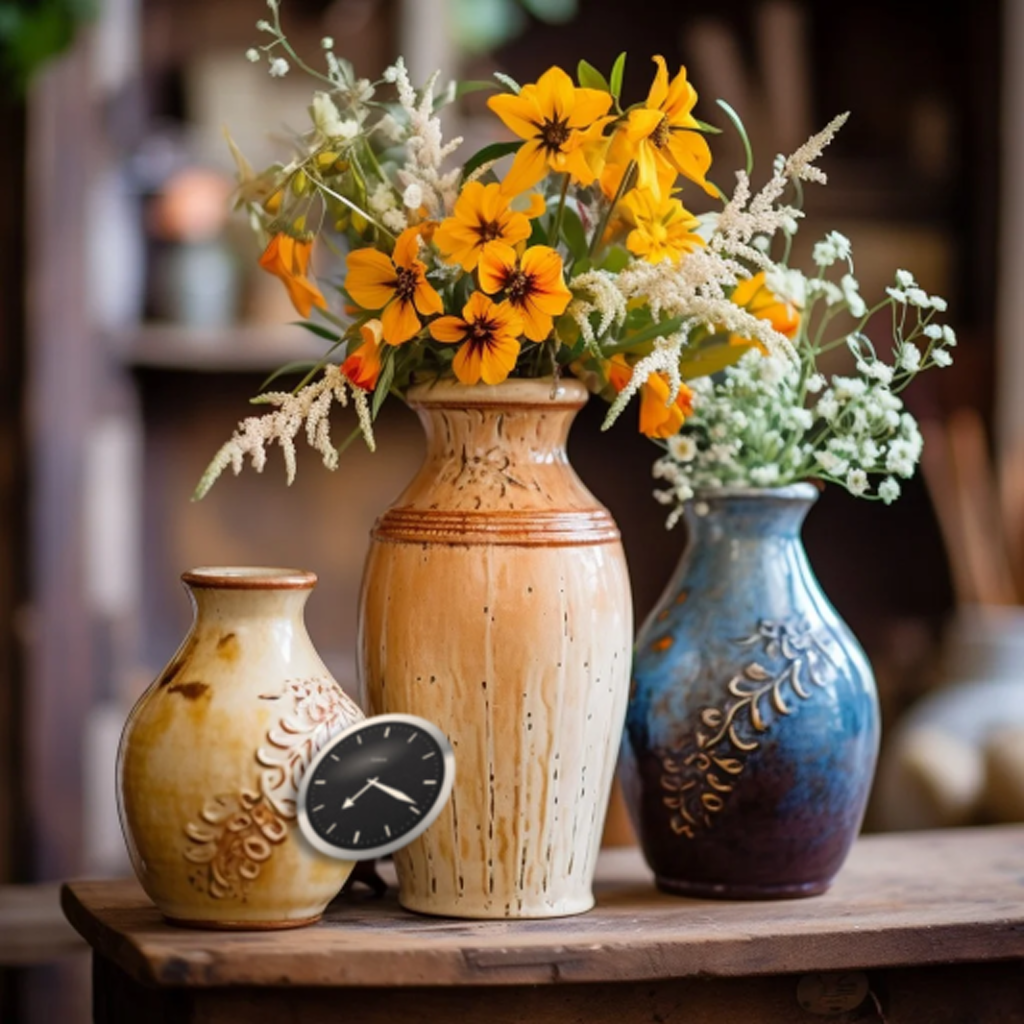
7h19
